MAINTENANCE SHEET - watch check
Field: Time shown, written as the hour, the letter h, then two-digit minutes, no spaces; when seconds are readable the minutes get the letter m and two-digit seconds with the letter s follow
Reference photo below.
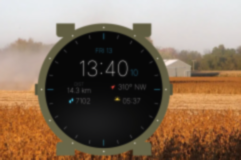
13h40
